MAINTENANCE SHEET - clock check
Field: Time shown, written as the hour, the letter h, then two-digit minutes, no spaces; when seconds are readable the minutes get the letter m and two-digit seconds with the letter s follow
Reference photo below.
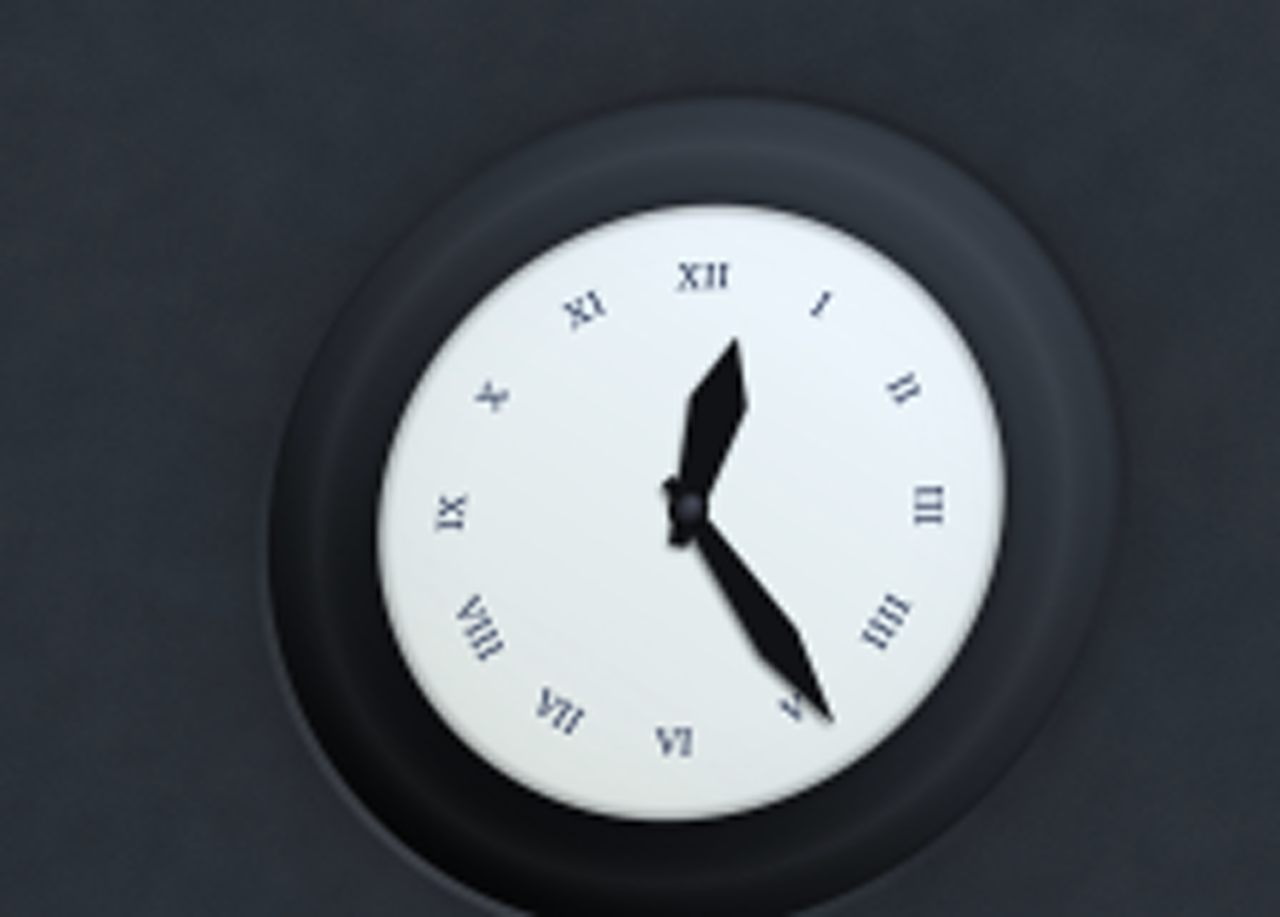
12h24
